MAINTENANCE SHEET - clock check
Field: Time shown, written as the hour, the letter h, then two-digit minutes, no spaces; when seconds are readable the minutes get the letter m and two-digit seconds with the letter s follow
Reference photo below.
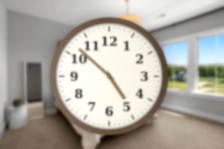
4h52
